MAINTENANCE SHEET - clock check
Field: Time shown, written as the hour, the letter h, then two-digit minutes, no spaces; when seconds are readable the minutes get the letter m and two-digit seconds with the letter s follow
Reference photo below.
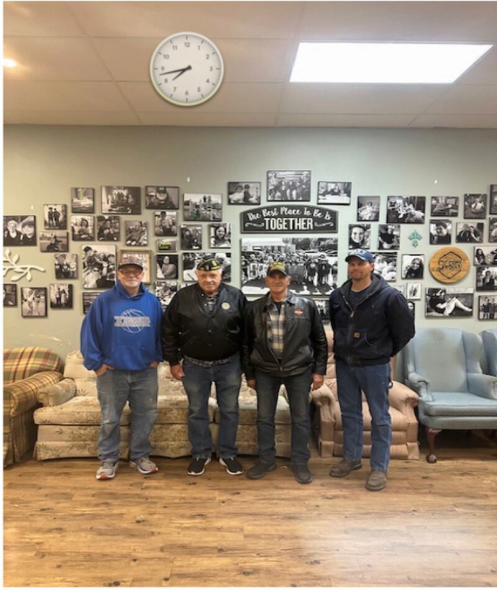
7h43
